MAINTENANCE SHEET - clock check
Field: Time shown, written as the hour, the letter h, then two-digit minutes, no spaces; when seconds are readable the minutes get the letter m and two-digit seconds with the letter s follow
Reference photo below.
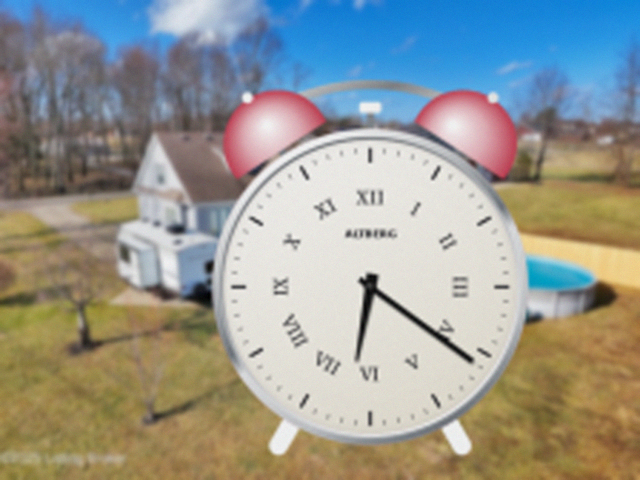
6h21
